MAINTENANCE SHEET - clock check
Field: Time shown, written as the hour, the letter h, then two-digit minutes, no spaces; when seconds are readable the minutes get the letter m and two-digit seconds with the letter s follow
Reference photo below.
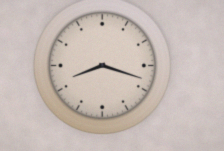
8h18
